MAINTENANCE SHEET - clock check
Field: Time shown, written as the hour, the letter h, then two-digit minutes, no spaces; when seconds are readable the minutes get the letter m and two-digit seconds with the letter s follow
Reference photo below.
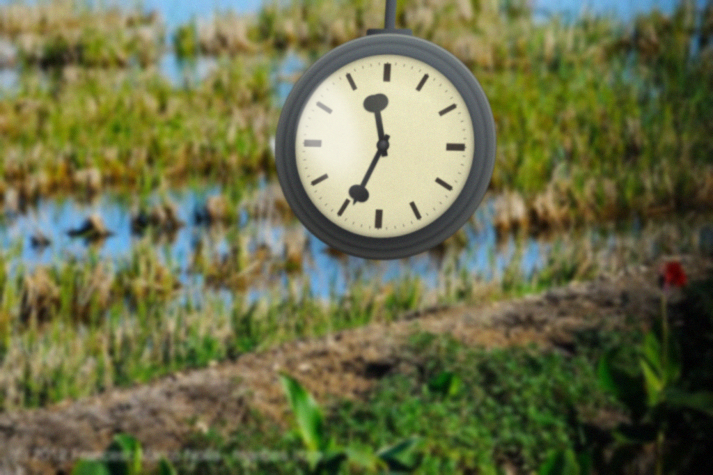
11h34
